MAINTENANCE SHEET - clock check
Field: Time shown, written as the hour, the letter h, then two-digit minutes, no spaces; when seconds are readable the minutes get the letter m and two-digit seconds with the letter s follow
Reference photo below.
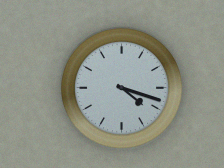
4h18
